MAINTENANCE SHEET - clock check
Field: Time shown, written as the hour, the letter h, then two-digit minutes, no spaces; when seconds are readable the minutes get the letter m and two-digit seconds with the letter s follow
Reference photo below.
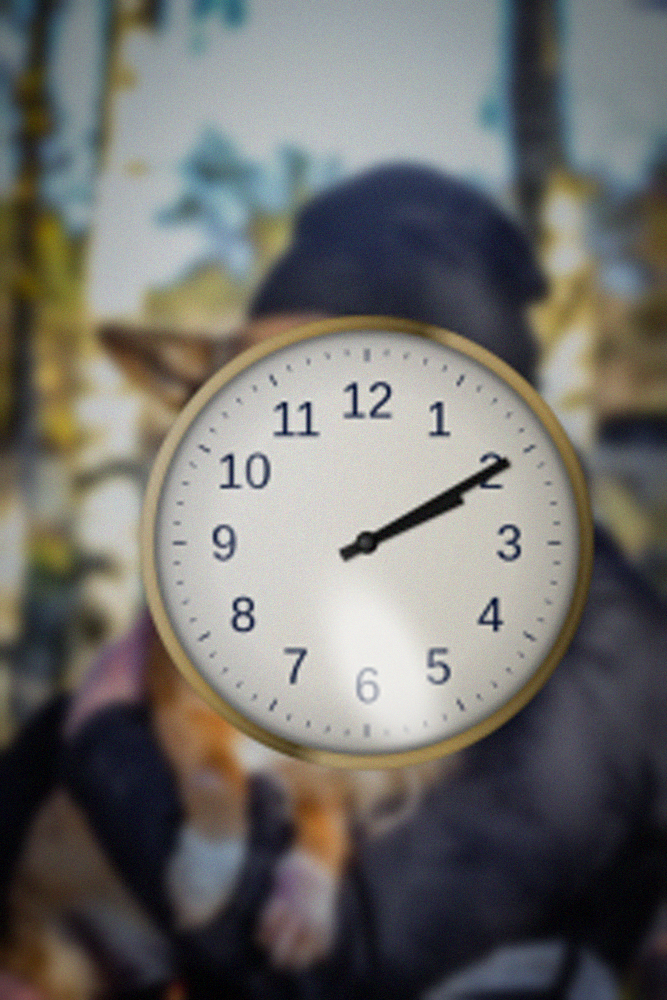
2h10
